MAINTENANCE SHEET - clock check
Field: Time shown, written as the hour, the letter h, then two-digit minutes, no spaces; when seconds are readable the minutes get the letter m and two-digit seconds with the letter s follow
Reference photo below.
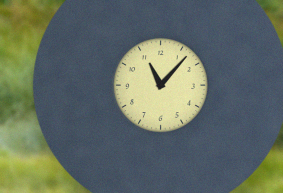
11h07
